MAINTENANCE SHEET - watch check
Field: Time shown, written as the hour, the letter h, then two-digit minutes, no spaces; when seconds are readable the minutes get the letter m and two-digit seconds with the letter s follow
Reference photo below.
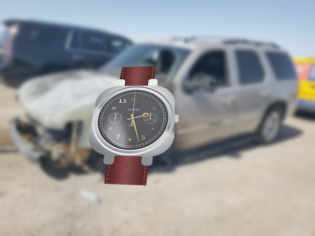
2h27
